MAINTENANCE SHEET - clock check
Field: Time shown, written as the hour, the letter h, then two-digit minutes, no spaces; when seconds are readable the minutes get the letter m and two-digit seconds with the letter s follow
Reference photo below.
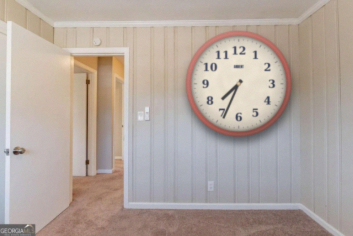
7h34
